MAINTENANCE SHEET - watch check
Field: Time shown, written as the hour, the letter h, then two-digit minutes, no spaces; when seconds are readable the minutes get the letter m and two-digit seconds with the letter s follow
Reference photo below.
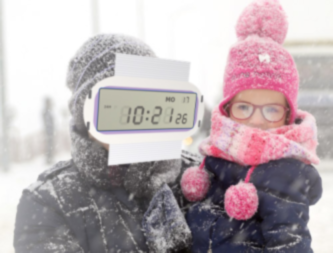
10h21m26s
